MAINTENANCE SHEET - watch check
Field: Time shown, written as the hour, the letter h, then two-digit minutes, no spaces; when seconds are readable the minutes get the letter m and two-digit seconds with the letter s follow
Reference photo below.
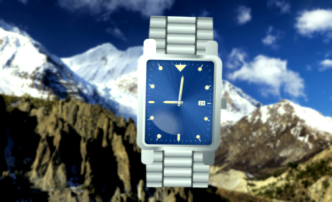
9h01
